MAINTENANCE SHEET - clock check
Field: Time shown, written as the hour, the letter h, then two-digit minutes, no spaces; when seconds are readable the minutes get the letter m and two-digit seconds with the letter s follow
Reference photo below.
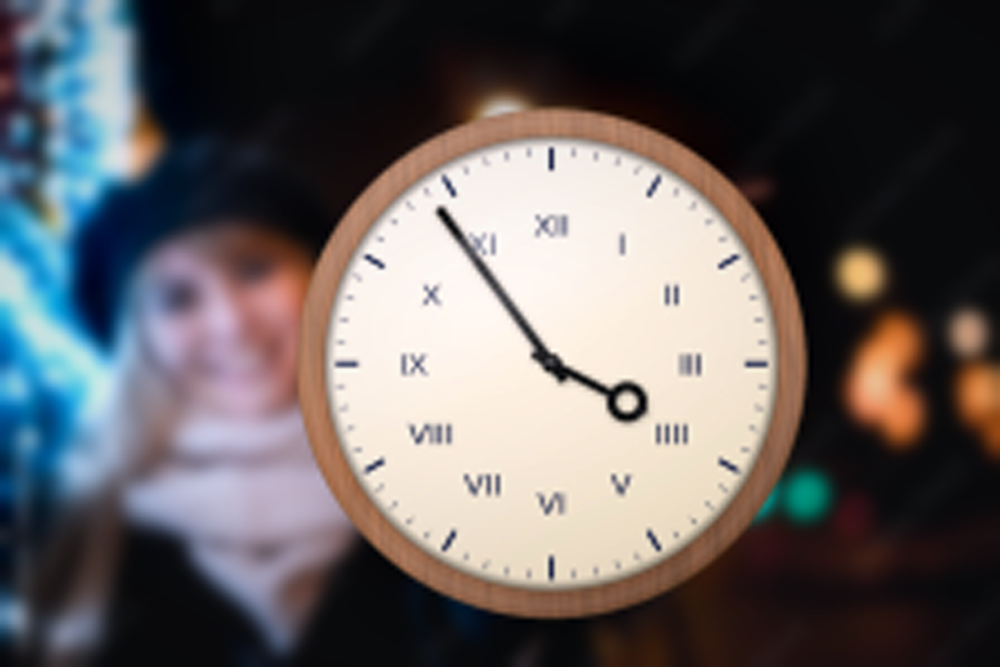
3h54
